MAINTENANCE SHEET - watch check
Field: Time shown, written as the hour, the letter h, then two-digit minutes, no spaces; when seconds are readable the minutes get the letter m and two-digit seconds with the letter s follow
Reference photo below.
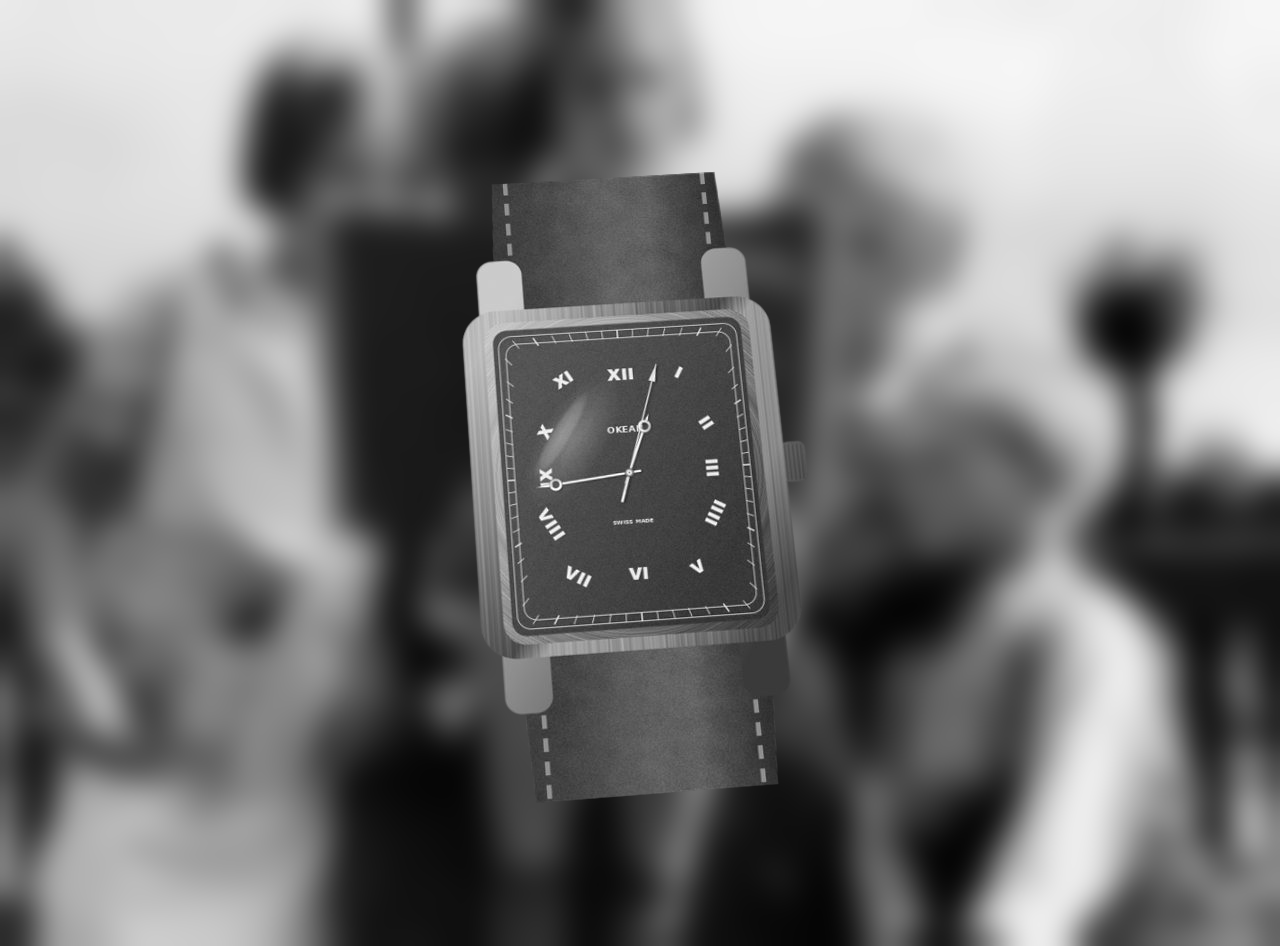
12h44m03s
